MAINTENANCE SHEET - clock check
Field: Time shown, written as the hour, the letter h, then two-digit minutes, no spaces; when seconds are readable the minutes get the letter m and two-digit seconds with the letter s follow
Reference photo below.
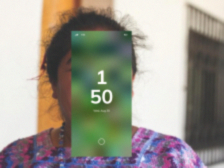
1h50
